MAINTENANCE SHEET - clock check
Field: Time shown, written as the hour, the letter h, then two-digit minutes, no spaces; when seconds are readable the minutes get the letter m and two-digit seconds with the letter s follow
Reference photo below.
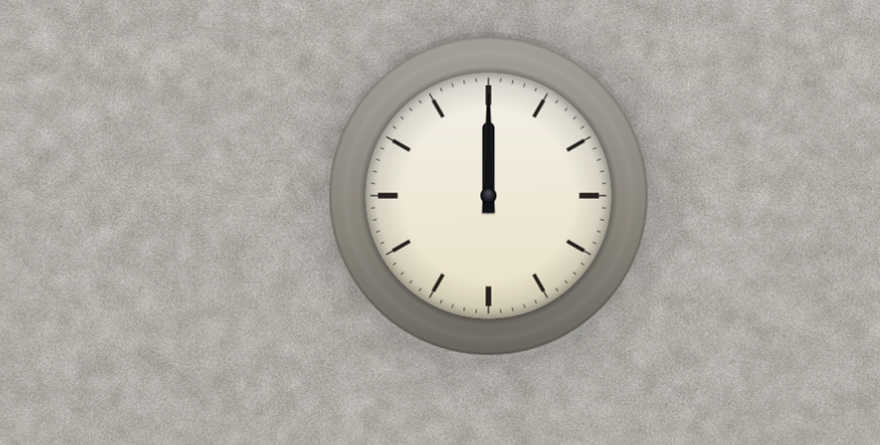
12h00
